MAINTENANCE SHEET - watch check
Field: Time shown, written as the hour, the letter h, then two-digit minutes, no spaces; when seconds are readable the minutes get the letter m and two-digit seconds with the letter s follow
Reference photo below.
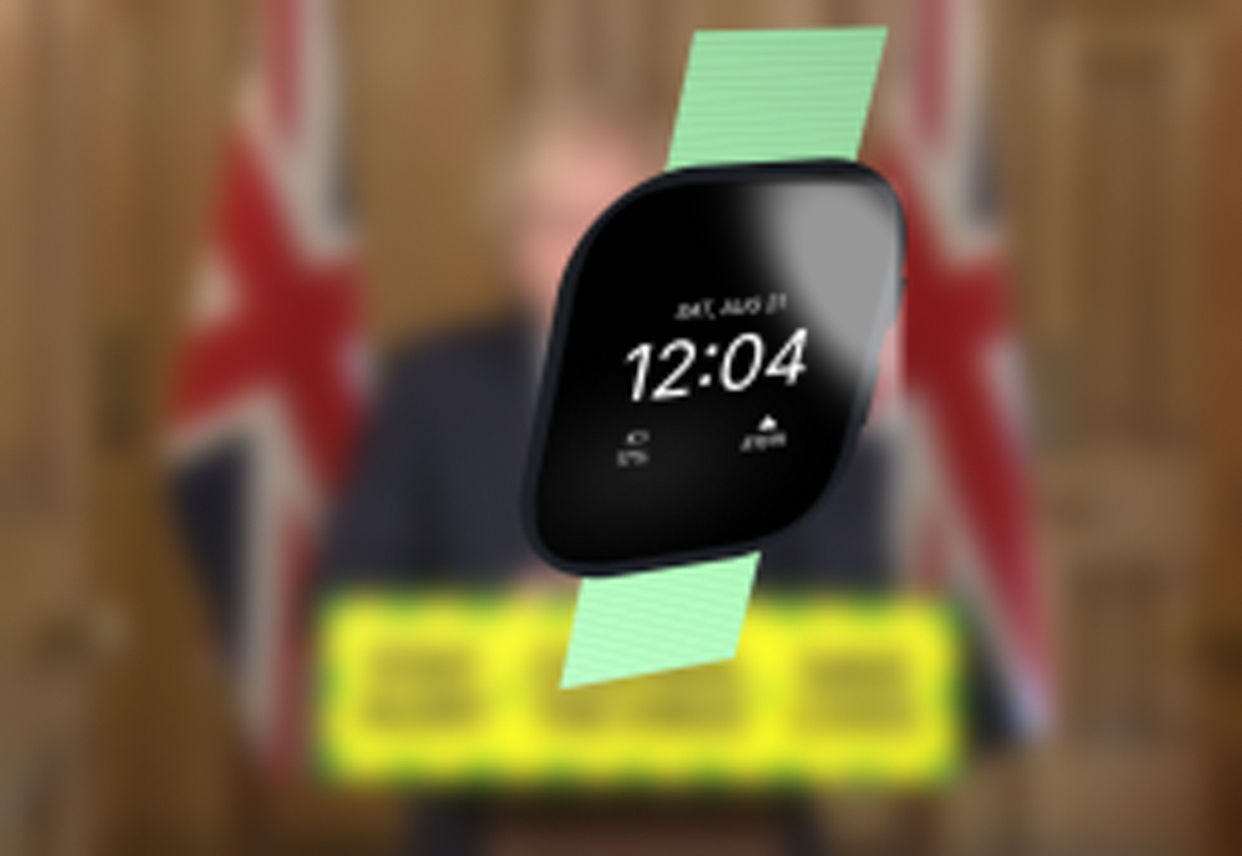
12h04
